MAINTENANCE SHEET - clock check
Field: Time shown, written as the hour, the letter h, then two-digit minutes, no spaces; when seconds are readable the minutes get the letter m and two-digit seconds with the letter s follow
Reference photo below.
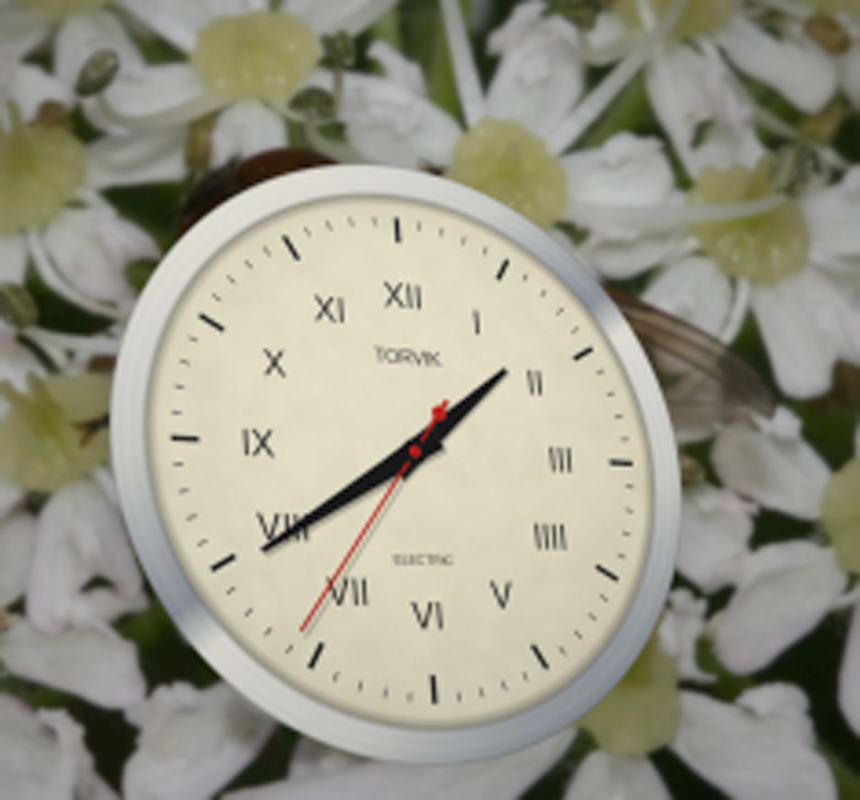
1h39m36s
